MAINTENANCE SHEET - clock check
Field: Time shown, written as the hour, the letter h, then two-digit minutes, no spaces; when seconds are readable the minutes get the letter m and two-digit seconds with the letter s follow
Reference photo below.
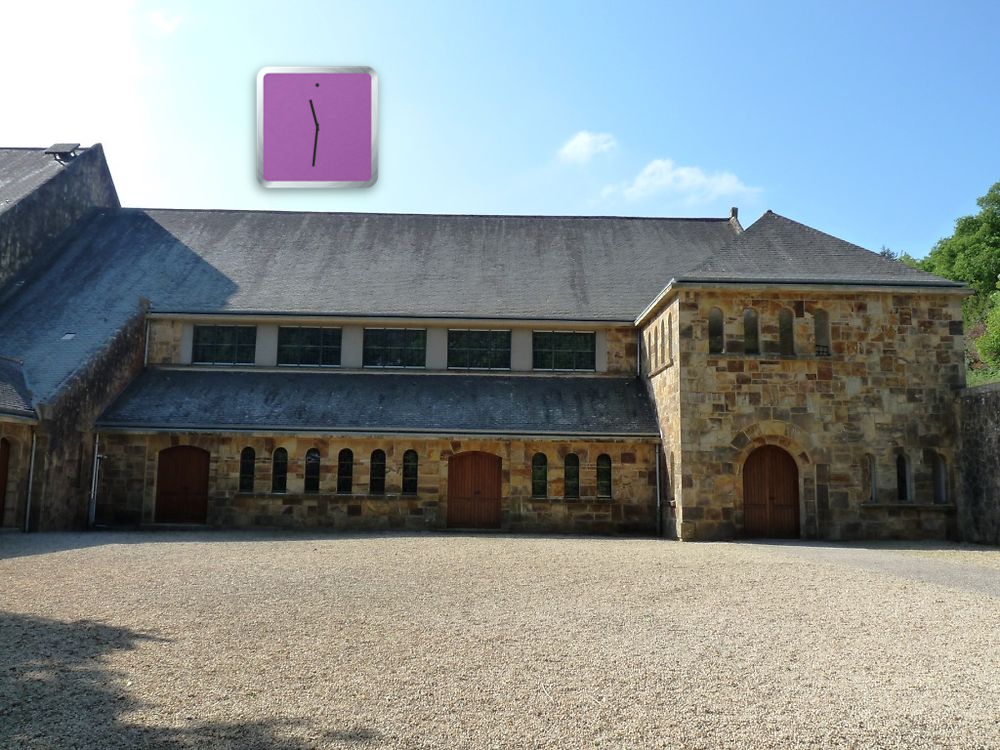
11h31
